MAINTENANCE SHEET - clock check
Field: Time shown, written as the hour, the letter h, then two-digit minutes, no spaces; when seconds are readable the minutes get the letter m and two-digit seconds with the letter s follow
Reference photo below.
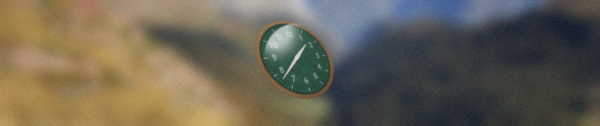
1h38
